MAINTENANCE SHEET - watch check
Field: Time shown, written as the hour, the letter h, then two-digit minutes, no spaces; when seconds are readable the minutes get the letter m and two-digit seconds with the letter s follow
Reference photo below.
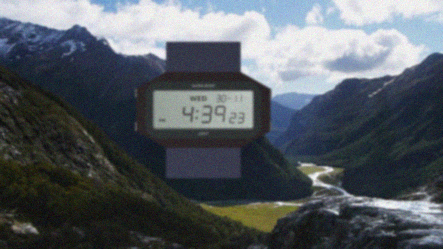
4h39m23s
